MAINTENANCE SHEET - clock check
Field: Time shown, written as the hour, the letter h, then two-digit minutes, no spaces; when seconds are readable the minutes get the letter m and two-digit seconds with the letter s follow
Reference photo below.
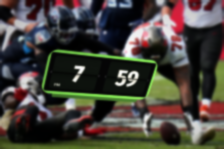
7h59
